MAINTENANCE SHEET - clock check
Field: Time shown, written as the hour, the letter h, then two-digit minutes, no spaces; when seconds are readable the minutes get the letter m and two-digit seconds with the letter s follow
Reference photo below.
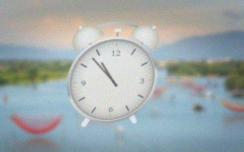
10h53
